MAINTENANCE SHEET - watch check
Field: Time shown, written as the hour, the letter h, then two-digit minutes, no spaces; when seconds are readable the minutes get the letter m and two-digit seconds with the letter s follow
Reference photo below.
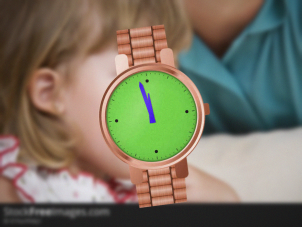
11h58
